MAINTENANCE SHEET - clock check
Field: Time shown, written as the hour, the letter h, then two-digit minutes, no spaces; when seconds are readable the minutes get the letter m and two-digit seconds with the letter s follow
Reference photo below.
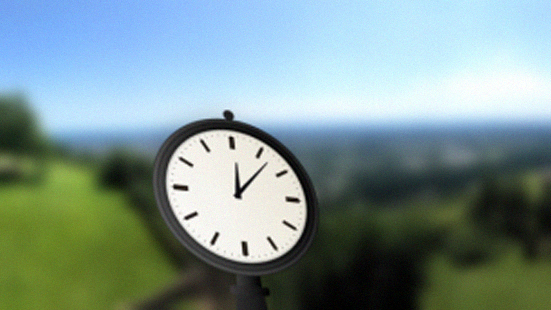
12h07
